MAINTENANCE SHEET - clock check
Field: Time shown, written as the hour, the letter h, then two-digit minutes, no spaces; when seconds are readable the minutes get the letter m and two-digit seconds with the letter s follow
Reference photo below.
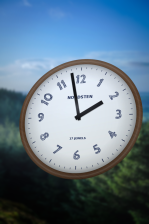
1h58
